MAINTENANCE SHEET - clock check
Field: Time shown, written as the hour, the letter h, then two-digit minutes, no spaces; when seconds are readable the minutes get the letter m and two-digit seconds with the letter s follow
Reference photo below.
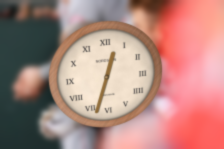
12h33
